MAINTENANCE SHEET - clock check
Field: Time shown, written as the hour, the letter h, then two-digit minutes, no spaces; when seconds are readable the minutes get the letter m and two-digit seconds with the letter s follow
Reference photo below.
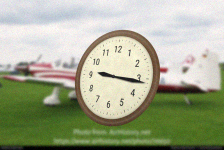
9h16
